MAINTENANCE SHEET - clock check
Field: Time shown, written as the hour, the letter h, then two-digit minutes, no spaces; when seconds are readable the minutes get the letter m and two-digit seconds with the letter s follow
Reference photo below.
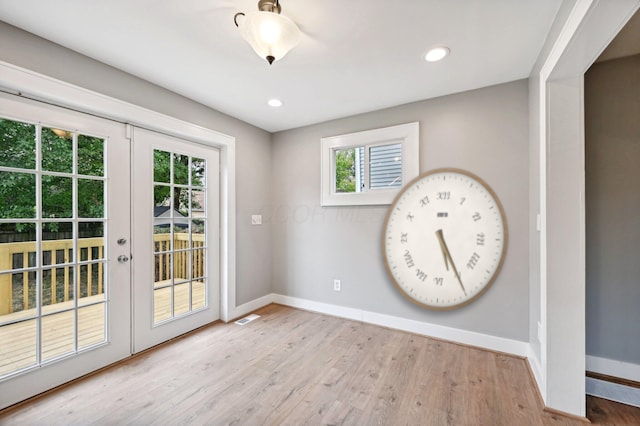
5h25
